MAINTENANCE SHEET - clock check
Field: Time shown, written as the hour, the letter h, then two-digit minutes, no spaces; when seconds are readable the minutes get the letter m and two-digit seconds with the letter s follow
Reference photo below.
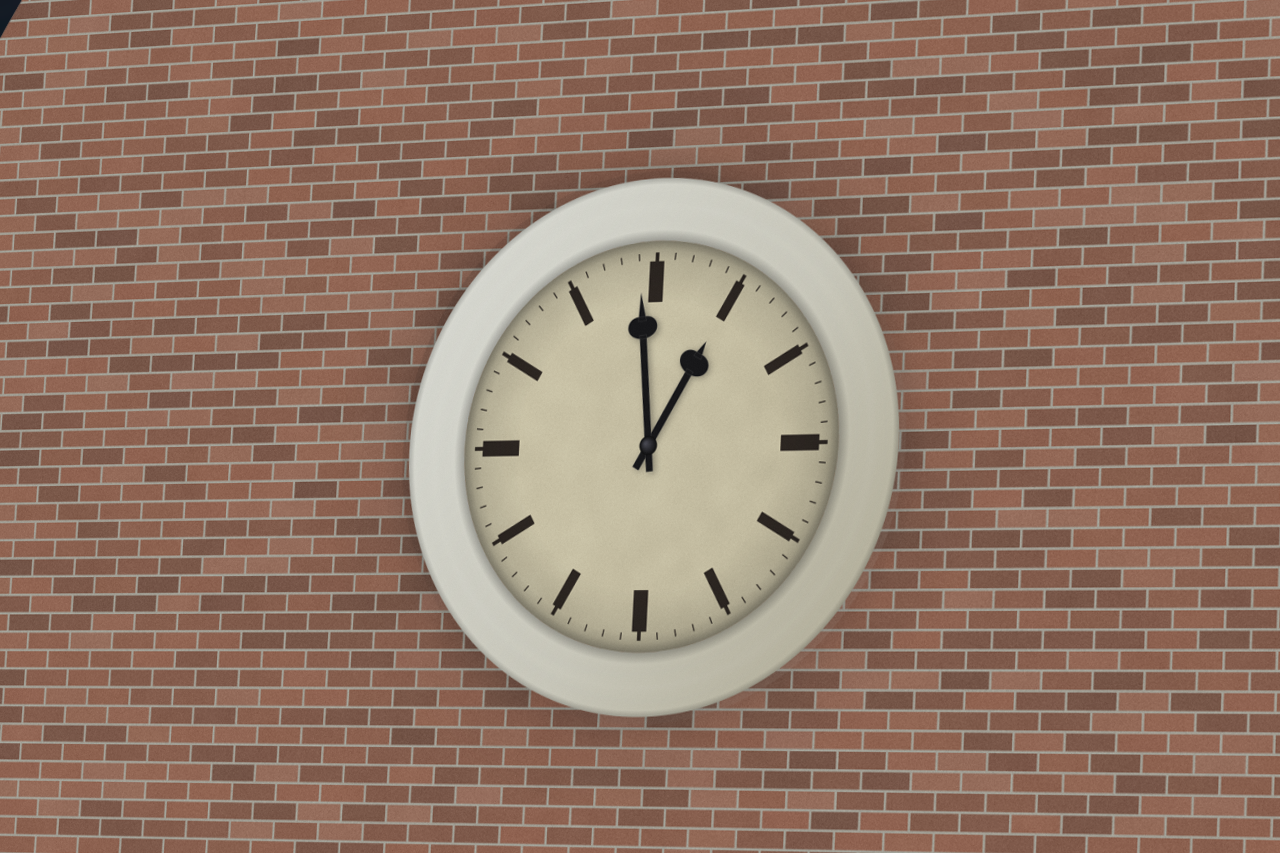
12h59
